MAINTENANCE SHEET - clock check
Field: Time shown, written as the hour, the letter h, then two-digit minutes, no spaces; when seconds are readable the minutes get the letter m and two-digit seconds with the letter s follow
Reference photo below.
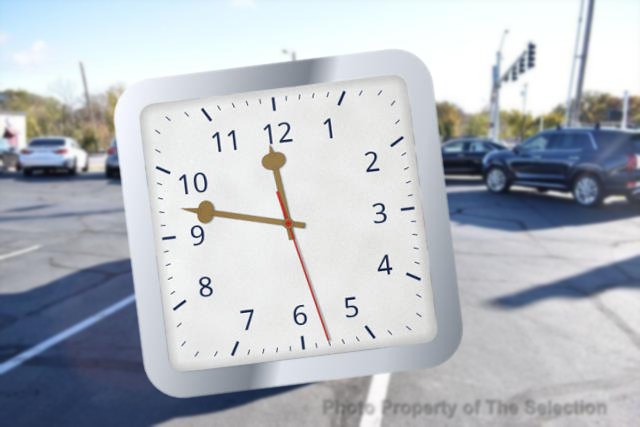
11h47m28s
